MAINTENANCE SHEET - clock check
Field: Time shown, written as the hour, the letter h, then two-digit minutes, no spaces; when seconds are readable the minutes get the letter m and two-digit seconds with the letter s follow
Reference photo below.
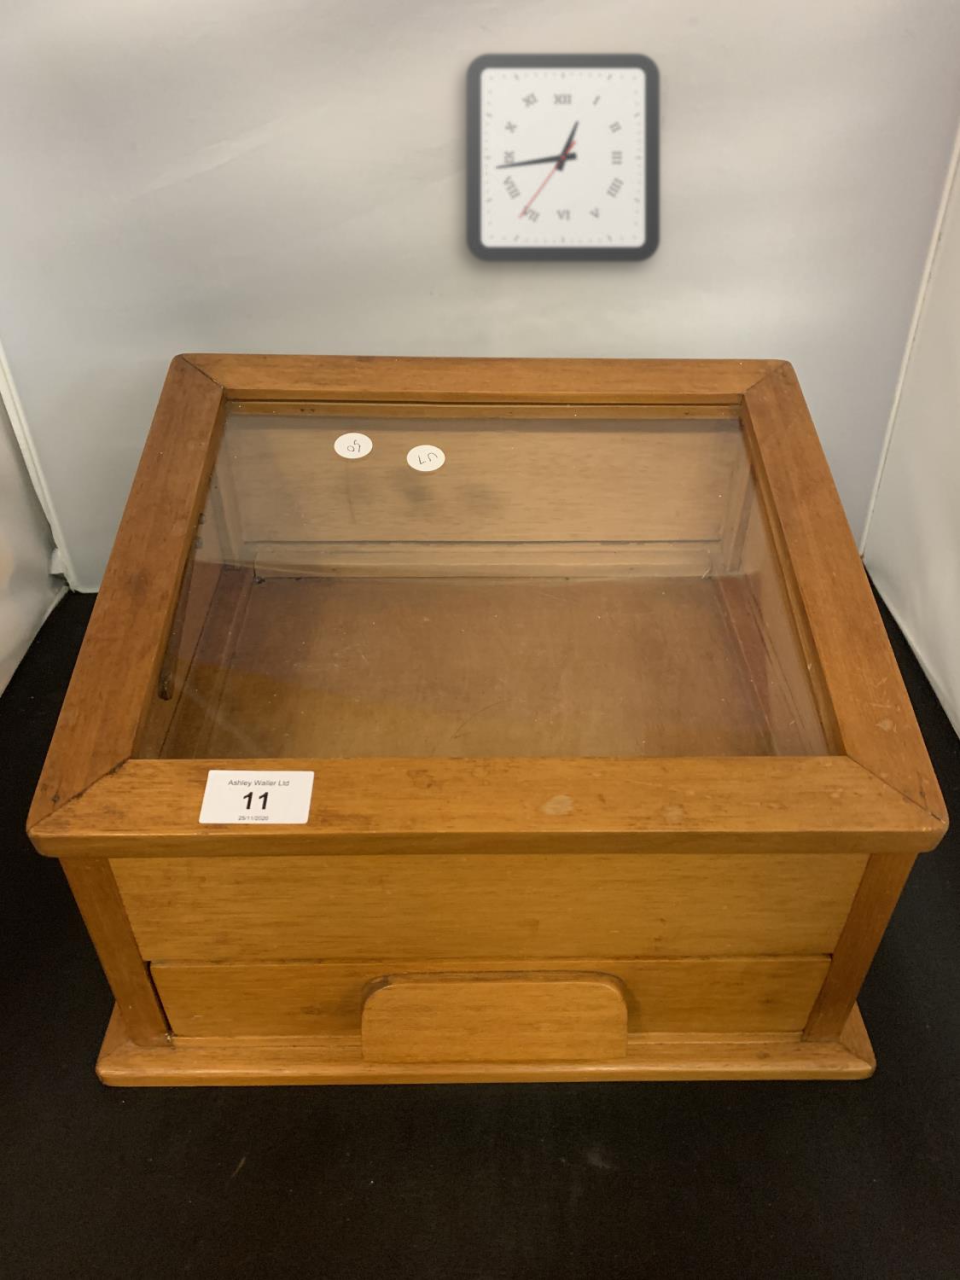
12h43m36s
